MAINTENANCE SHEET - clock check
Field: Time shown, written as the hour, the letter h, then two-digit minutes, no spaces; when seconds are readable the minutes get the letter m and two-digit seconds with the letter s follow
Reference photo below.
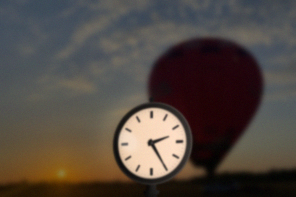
2h25
